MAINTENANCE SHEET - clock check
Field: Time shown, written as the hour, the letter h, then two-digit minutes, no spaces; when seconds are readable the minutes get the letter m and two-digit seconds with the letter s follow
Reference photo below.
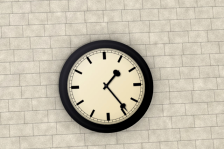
1h24
